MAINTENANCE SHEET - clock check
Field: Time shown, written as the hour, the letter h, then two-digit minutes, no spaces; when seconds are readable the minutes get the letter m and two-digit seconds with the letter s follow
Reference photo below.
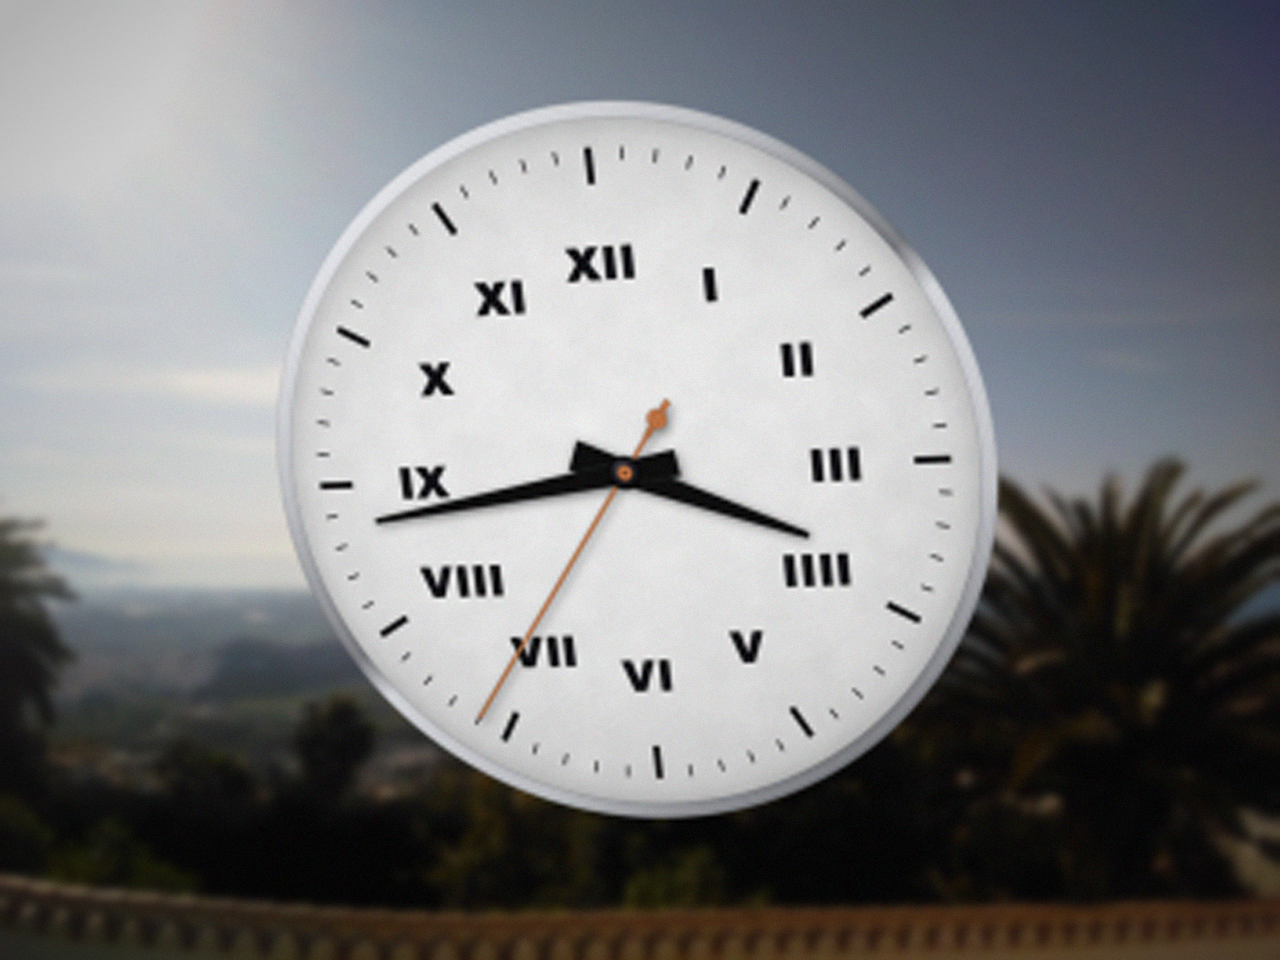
3h43m36s
